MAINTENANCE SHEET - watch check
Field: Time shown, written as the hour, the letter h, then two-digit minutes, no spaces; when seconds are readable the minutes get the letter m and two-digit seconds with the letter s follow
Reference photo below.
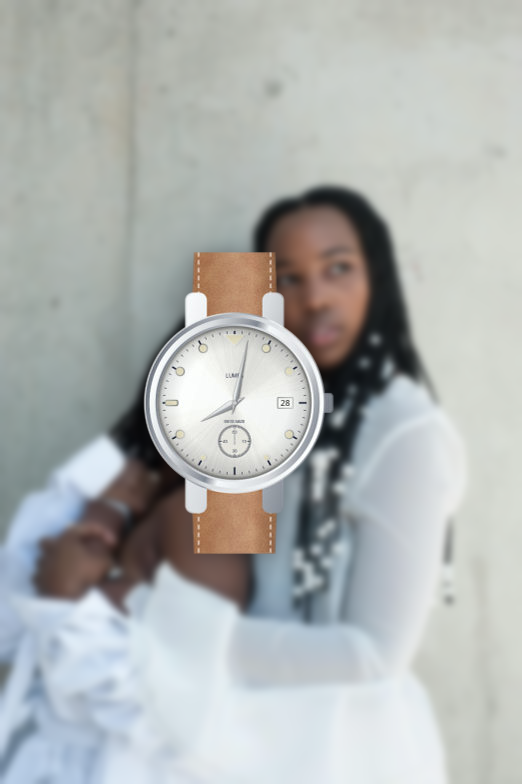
8h02
